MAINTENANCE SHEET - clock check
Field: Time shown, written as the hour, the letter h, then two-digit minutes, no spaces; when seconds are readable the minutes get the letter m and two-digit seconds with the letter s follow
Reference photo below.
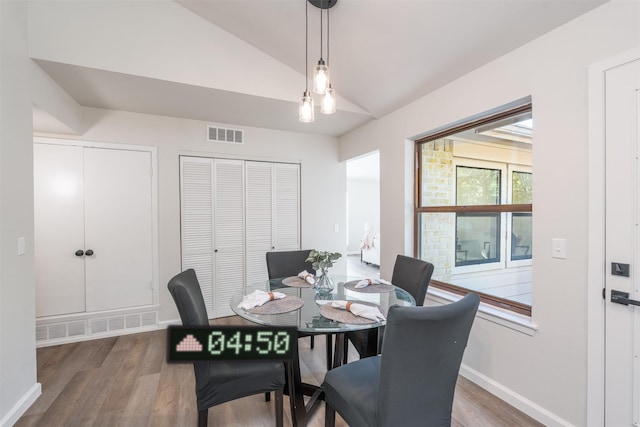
4h50
